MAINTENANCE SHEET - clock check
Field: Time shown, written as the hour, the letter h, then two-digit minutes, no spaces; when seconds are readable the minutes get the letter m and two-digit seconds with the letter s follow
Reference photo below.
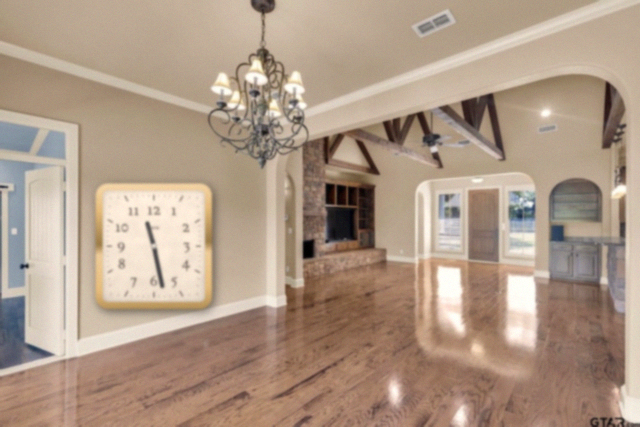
11h28
